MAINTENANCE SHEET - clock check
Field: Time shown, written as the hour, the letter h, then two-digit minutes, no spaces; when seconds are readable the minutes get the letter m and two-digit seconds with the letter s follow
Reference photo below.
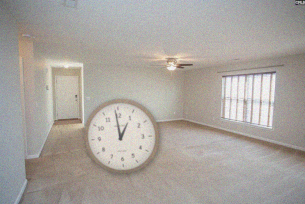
12h59
